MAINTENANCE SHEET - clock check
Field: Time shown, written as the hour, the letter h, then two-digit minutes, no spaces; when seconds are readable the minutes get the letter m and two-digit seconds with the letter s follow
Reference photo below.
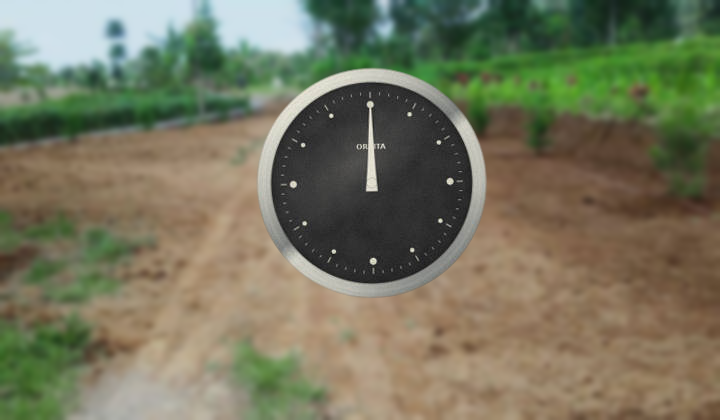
12h00
